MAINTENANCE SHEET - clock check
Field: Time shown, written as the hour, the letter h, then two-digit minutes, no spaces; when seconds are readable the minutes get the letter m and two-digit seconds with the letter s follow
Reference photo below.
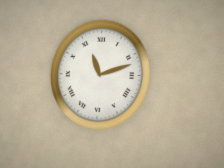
11h12
